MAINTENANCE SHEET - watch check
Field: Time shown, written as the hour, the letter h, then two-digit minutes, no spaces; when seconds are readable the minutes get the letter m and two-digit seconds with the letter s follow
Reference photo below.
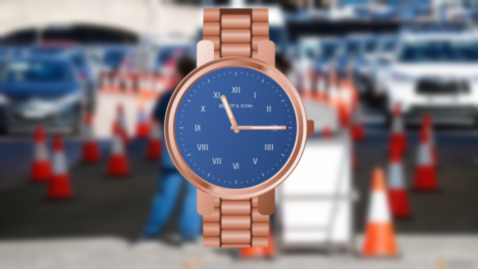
11h15
